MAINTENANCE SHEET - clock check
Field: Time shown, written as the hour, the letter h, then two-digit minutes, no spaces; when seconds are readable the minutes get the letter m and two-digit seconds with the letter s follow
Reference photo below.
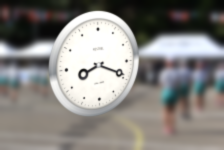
8h19
